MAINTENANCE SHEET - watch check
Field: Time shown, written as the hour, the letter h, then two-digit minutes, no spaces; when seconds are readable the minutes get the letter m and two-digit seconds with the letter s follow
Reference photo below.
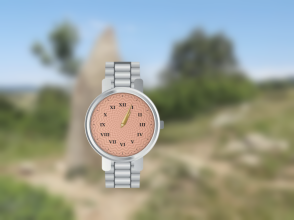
1h04
